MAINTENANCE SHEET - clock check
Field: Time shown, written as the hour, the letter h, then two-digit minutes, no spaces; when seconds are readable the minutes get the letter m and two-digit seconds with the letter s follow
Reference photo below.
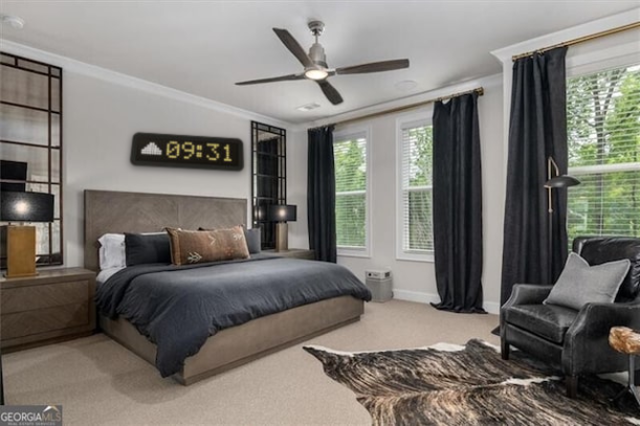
9h31
